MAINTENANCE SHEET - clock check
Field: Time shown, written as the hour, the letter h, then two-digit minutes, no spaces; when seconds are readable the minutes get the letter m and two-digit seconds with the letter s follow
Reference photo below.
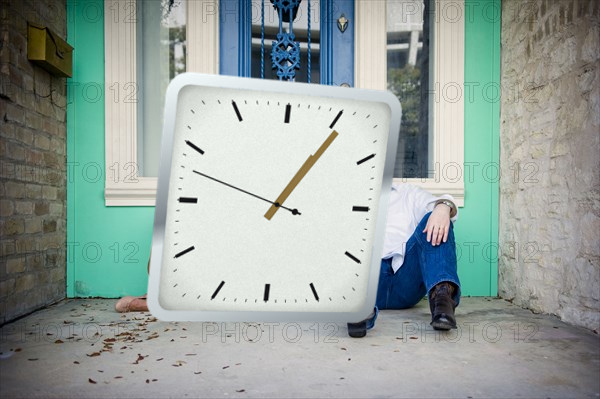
1h05m48s
